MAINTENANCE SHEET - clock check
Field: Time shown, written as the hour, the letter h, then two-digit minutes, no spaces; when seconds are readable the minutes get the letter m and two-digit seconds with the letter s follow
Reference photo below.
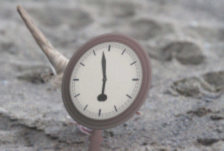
5h58
